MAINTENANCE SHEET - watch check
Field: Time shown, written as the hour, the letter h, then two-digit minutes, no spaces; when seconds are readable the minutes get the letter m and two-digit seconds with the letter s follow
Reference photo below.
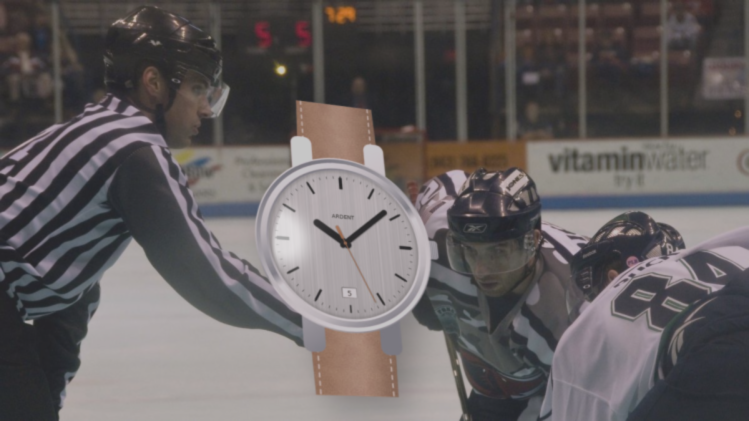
10h08m26s
